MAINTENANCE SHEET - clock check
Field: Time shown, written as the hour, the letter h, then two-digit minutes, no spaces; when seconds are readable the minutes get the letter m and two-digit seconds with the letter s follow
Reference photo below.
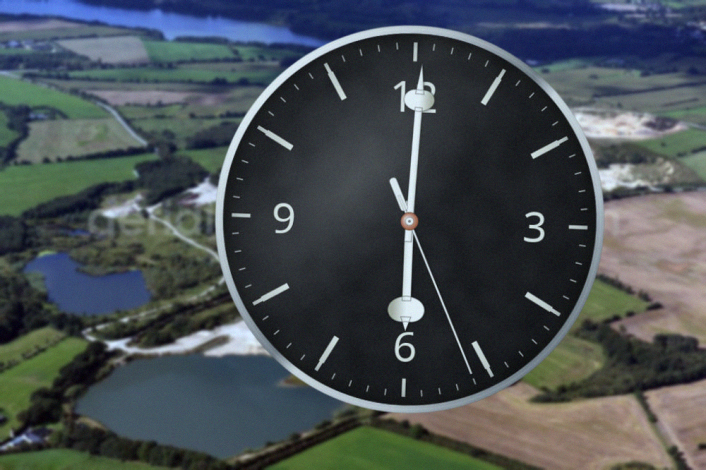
6h00m26s
